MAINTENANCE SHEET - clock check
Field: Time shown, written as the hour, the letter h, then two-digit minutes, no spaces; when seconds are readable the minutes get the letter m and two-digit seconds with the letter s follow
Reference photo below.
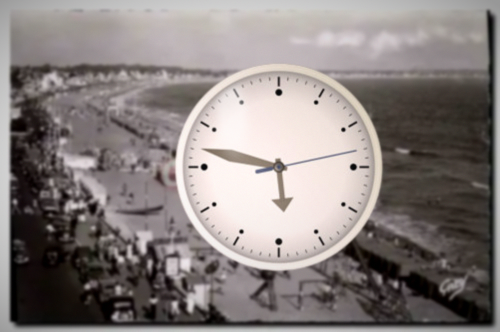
5h47m13s
